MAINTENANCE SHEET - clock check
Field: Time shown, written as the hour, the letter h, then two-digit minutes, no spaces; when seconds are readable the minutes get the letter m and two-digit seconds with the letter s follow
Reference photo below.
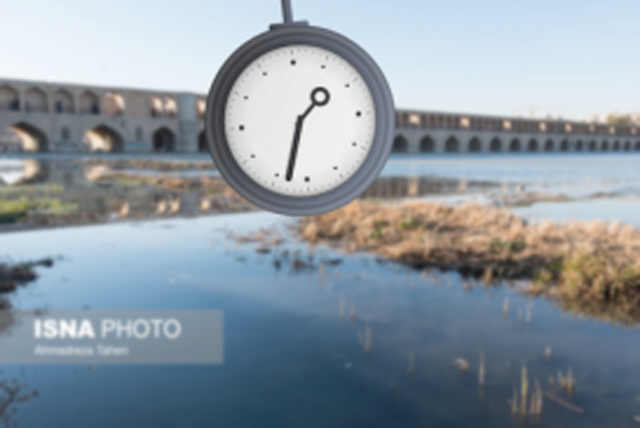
1h33
